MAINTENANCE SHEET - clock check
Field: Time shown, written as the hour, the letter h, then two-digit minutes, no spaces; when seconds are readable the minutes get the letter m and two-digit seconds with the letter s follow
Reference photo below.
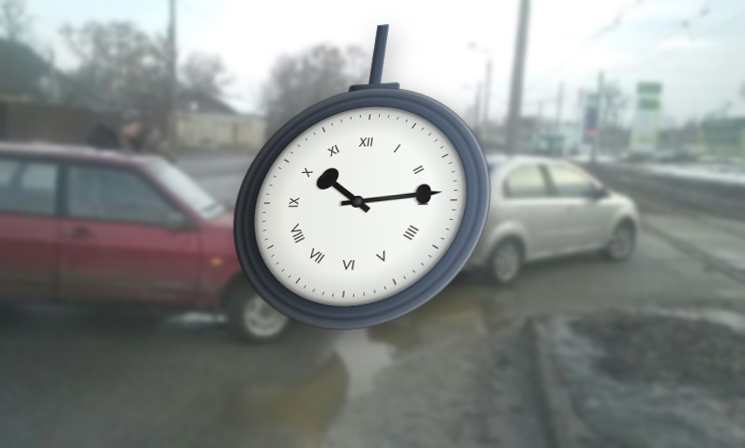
10h14
